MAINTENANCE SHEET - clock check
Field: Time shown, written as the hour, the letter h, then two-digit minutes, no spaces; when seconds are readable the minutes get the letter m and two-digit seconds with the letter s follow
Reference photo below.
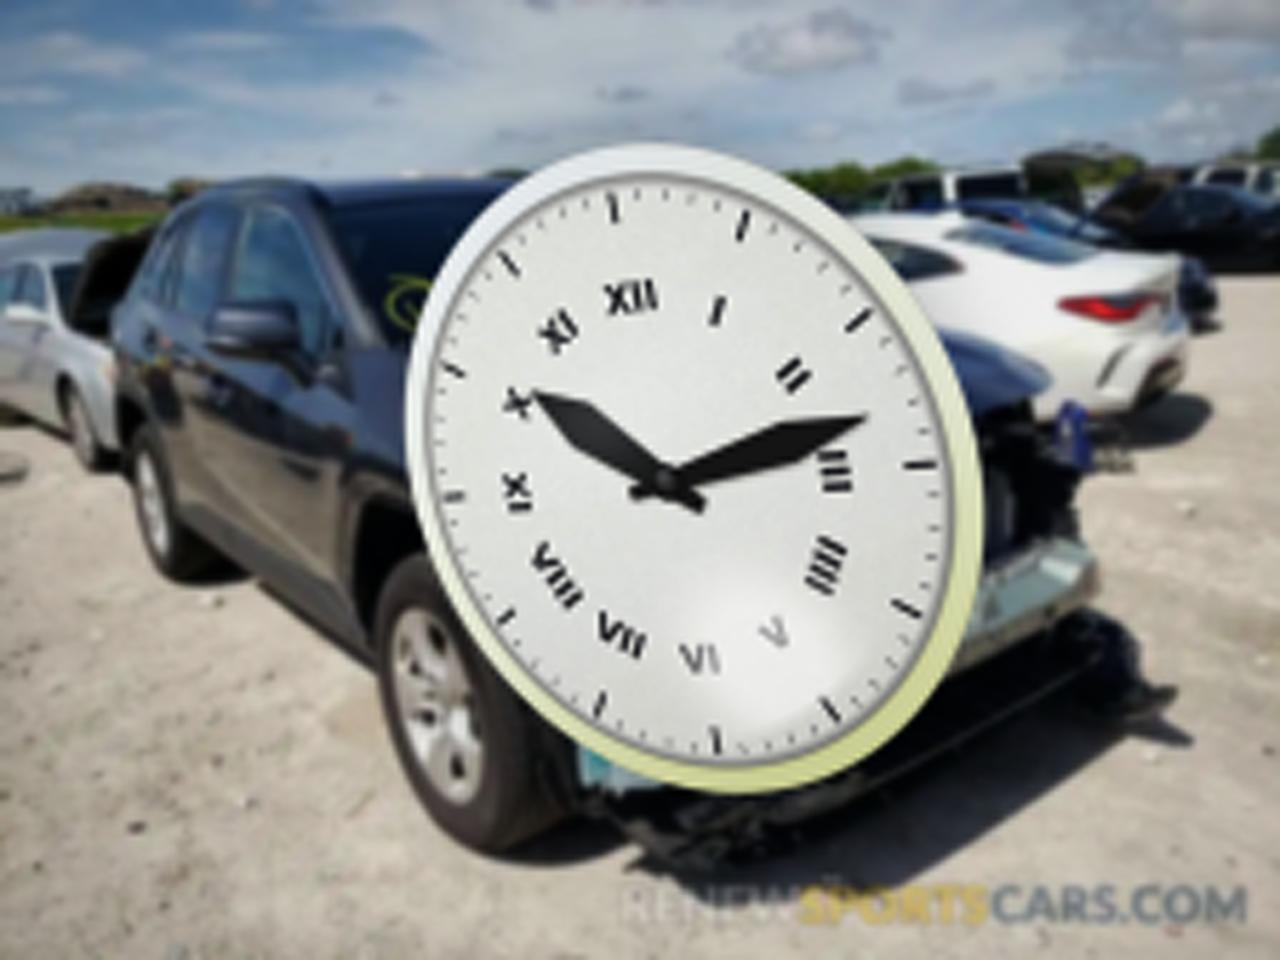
10h13
